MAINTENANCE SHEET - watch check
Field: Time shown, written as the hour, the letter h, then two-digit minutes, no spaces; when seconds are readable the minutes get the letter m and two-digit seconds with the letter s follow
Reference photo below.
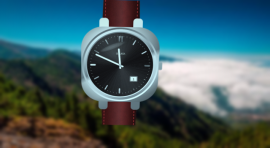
11h49
